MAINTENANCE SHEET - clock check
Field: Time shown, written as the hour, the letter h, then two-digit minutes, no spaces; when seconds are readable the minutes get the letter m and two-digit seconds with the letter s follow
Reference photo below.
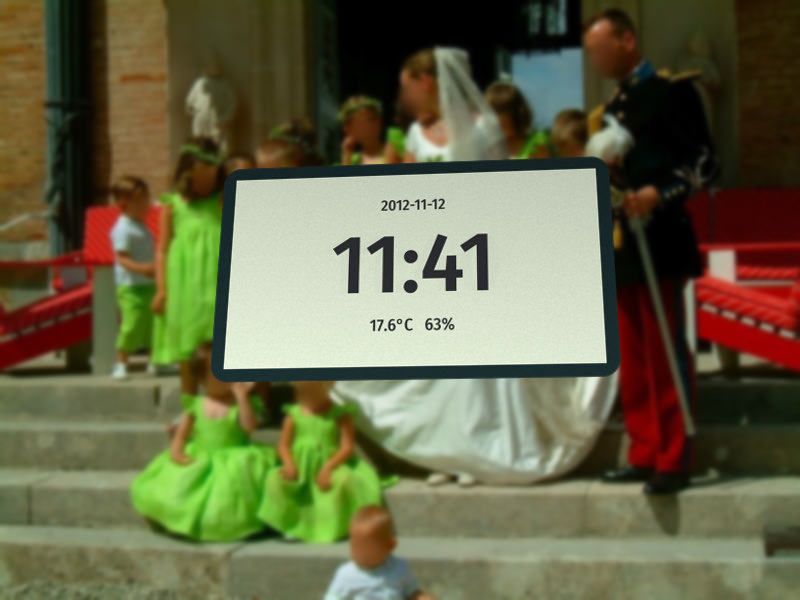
11h41
